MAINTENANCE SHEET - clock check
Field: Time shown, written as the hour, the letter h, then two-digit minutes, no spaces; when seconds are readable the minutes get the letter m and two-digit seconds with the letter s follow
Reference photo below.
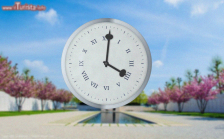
4h01
